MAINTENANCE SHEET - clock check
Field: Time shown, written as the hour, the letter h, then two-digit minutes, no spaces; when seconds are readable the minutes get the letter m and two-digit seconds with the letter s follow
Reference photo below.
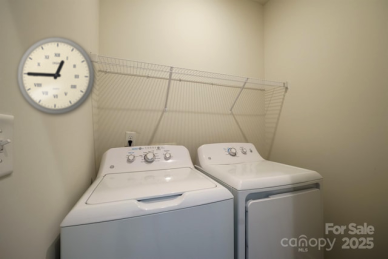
12h45
